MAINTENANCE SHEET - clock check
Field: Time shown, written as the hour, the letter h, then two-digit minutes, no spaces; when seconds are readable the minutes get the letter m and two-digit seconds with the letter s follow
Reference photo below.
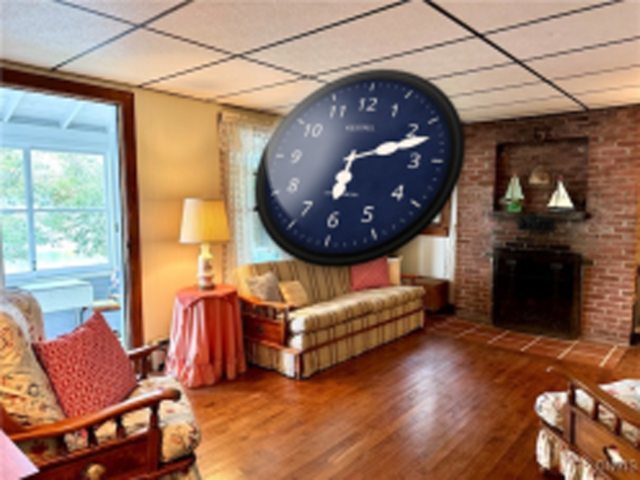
6h12
